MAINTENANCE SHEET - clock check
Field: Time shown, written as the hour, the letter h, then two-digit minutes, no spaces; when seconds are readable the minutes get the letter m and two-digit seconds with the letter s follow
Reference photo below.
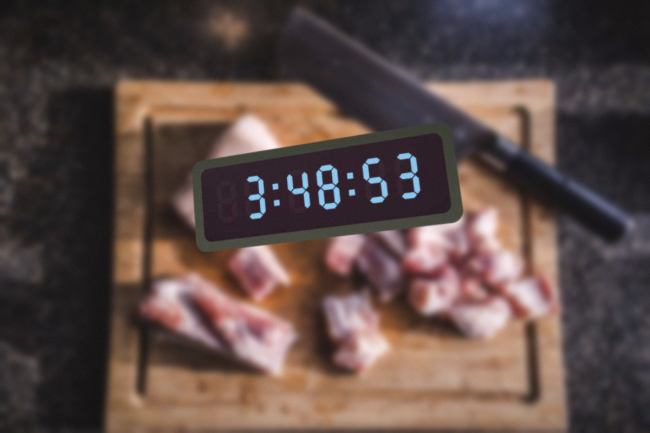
3h48m53s
